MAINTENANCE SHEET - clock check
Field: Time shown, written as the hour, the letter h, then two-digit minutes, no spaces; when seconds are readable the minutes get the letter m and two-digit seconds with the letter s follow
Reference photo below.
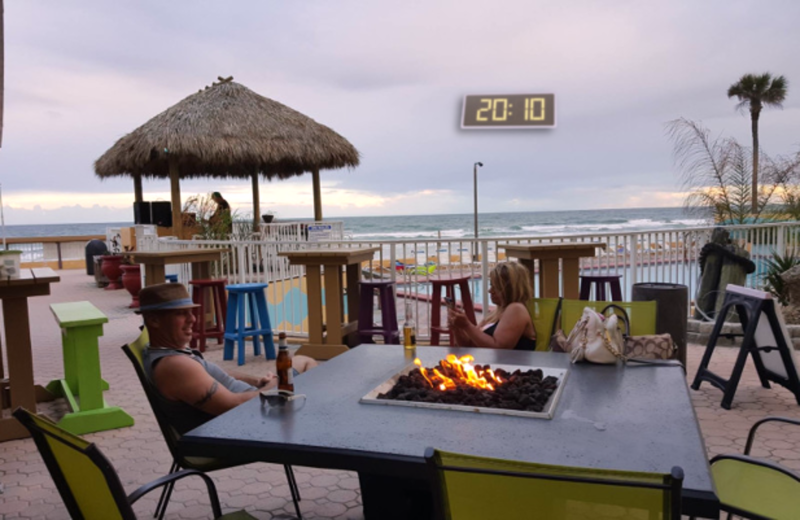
20h10
